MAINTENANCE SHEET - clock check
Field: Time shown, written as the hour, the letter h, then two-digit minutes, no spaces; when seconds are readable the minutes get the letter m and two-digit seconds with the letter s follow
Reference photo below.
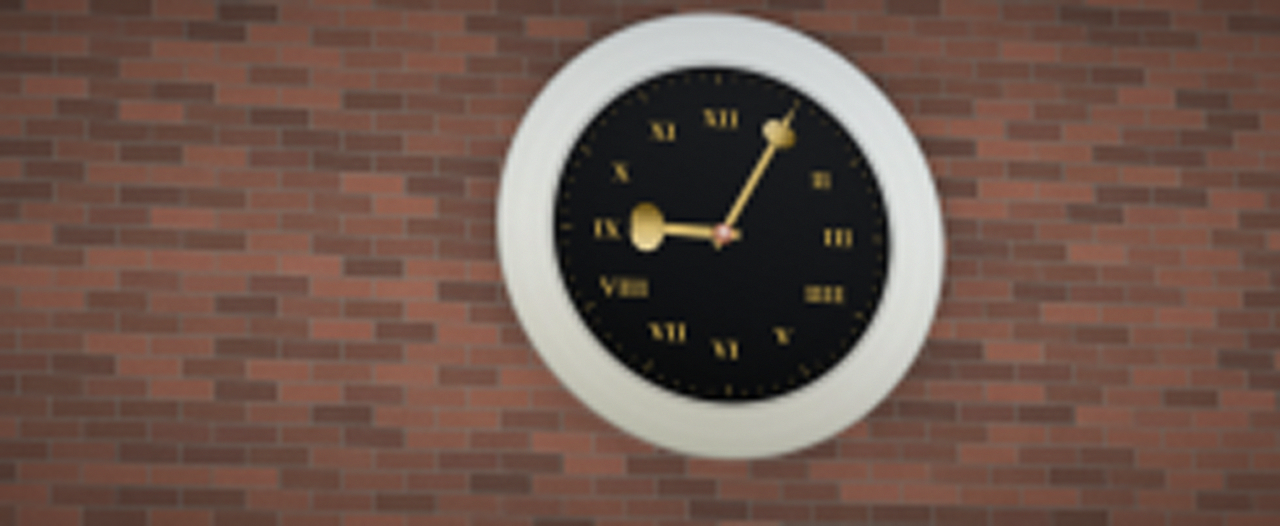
9h05
